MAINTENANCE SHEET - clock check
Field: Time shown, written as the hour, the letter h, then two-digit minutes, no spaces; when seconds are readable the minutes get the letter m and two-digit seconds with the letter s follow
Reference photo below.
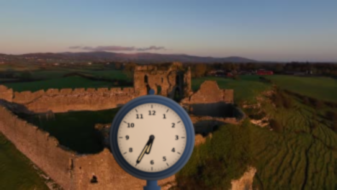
6h35
